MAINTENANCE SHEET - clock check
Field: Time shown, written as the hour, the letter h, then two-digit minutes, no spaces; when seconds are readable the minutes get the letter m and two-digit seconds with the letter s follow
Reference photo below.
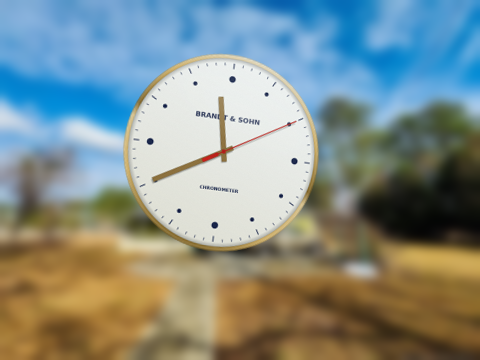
11h40m10s
